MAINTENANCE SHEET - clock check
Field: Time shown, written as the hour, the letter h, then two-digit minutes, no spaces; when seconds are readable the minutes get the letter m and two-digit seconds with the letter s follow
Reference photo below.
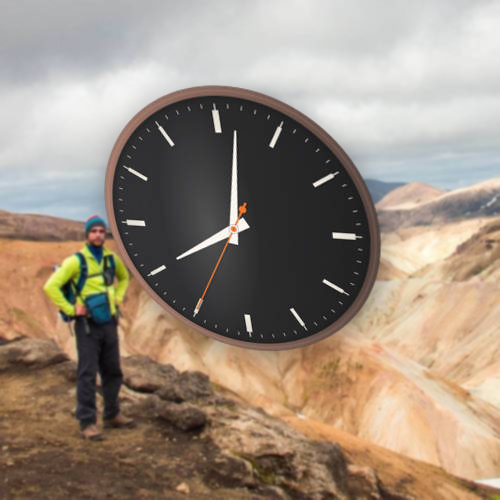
8h01m35s
